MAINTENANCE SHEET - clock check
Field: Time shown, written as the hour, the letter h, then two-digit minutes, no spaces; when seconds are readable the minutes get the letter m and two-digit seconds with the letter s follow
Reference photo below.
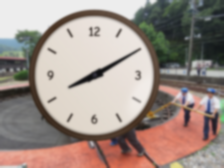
8h10
